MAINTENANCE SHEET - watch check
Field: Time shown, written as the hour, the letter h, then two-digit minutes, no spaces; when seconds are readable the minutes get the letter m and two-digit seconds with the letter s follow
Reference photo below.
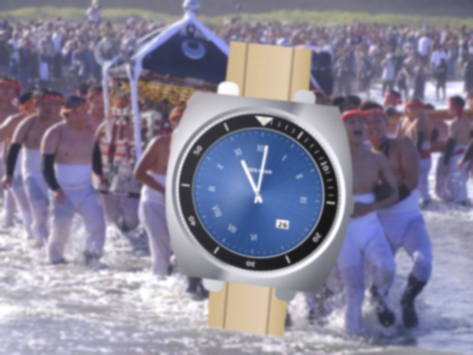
11h01
